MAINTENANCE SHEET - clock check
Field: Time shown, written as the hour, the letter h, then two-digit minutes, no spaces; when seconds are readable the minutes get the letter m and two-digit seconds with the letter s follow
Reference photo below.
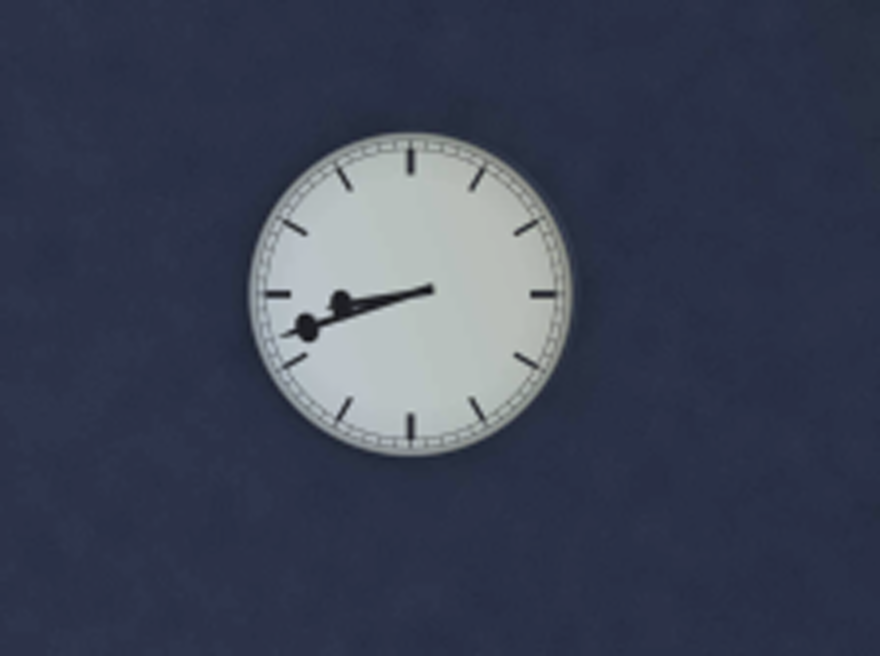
8h42
